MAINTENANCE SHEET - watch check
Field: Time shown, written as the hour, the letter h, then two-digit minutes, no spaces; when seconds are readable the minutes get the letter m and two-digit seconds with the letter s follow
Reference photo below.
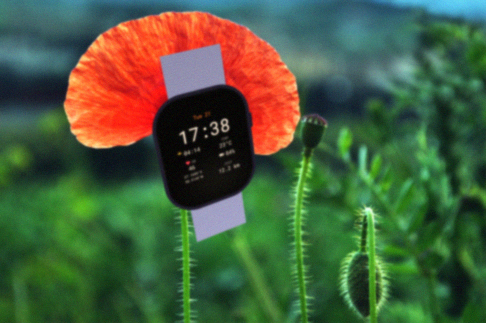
17h38
